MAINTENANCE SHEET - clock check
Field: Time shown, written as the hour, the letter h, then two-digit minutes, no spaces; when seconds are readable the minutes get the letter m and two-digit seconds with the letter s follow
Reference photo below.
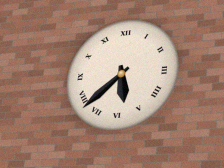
5h38
